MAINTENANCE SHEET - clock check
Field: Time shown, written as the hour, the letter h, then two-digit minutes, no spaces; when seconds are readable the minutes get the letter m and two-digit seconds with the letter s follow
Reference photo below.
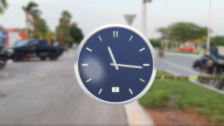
11h16
